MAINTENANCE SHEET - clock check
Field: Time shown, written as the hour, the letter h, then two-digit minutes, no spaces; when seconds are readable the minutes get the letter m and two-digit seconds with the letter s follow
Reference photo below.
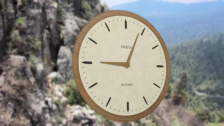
9h04
